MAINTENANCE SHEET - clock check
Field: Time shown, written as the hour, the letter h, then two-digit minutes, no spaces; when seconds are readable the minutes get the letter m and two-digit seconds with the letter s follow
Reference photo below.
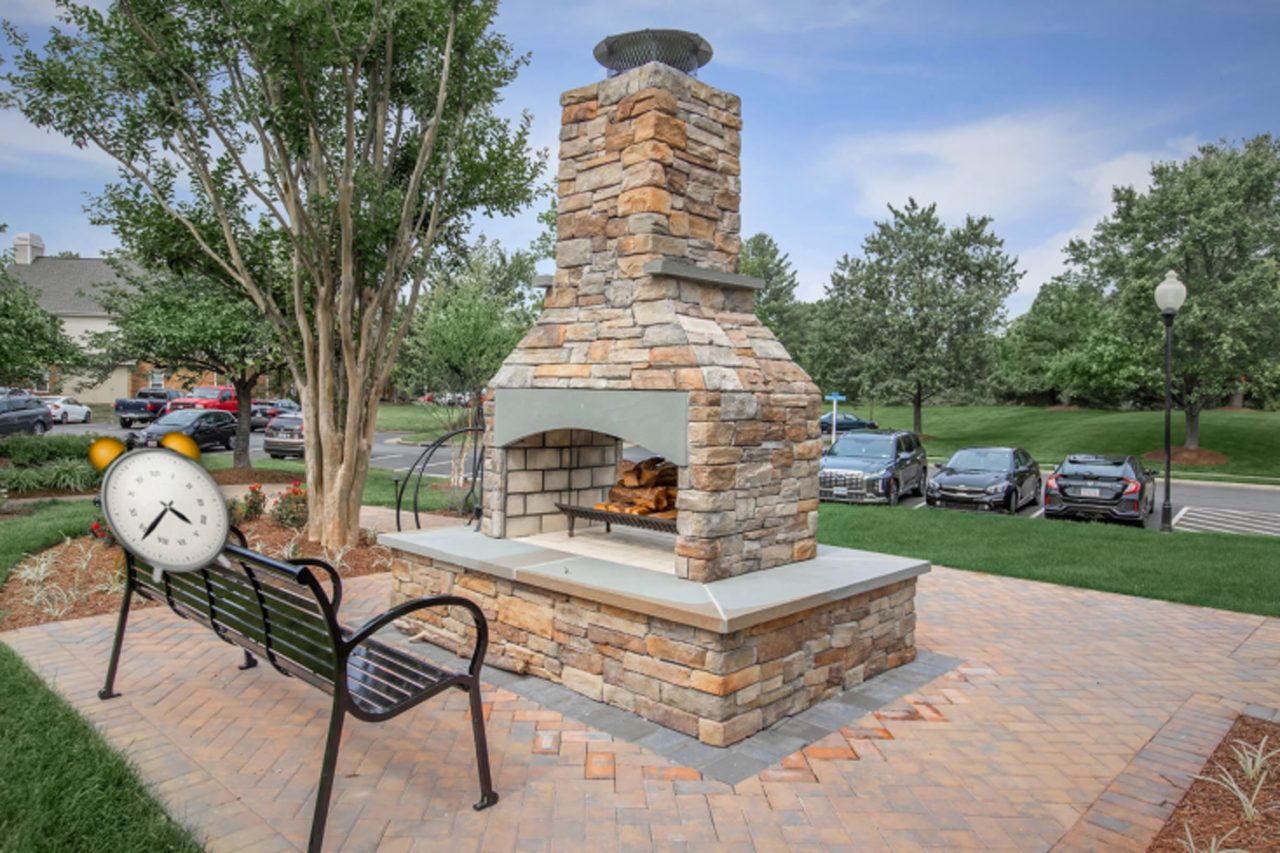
4h39
